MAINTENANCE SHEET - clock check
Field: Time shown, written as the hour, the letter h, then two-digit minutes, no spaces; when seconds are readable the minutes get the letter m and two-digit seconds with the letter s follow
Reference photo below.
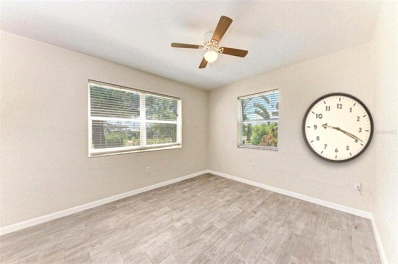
9h19
